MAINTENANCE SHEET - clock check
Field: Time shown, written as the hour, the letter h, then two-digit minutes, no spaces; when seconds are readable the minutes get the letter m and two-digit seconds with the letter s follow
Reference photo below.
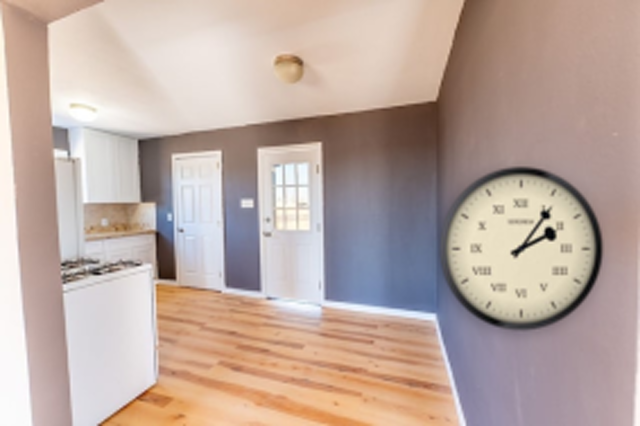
2h06
